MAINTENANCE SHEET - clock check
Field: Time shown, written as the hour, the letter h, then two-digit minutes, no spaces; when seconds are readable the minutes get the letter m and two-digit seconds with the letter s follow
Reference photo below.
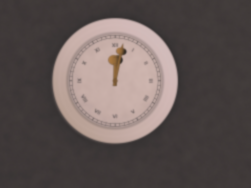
12h02
